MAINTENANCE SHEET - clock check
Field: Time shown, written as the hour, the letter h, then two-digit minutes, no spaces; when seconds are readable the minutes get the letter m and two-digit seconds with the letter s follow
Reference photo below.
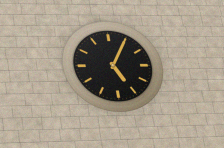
5h05
